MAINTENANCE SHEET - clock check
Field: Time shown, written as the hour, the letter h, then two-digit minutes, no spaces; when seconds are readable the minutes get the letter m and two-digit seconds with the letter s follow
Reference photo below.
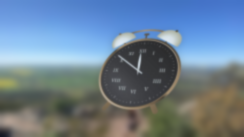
11h51
